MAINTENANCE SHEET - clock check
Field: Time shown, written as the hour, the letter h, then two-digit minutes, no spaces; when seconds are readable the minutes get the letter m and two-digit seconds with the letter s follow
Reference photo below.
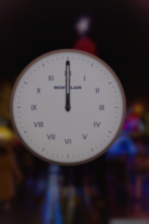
12h00
